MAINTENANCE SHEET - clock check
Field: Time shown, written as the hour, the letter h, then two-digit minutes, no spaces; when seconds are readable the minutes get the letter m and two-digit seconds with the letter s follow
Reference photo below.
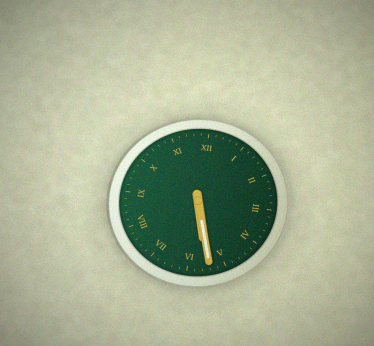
5h27
